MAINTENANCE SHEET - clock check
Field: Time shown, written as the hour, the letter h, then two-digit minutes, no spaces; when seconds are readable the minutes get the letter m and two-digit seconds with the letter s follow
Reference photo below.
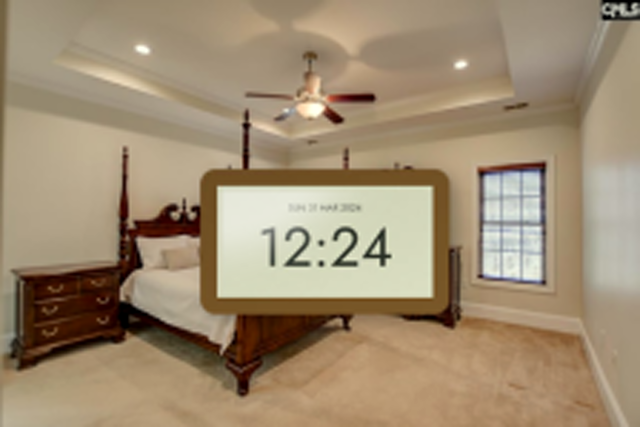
12h24
